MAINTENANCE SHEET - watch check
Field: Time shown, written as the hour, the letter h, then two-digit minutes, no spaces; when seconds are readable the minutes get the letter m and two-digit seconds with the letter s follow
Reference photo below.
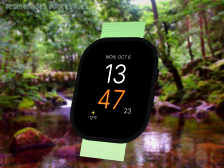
13h47
